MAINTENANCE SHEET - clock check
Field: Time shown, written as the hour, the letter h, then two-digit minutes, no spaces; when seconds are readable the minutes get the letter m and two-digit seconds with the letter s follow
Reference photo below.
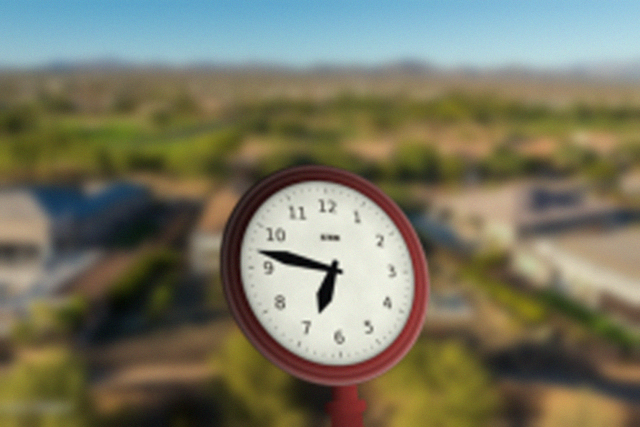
6h47
